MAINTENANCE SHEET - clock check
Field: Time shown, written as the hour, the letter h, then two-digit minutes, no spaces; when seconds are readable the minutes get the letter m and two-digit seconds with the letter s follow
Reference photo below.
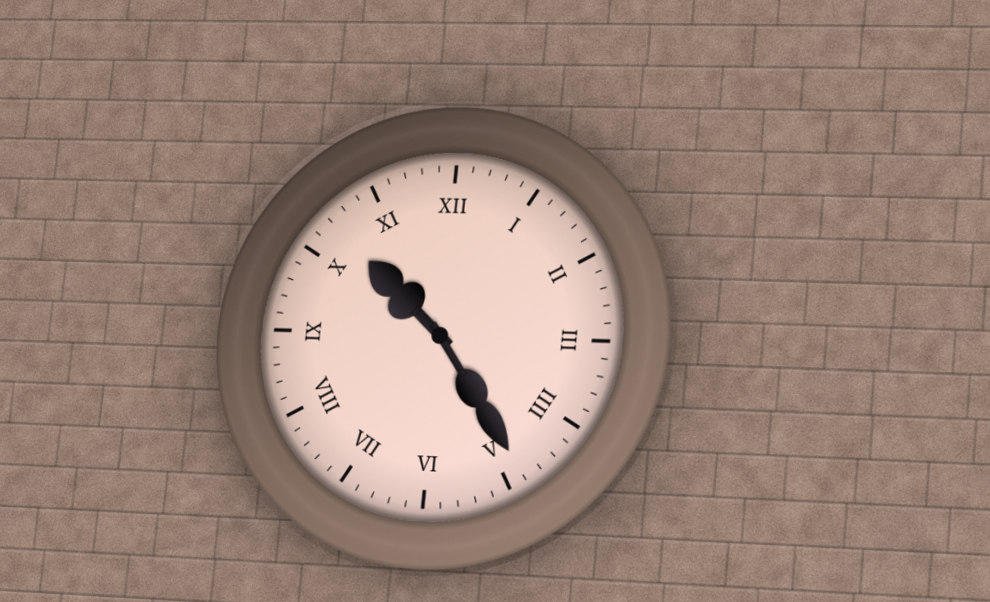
10h24
